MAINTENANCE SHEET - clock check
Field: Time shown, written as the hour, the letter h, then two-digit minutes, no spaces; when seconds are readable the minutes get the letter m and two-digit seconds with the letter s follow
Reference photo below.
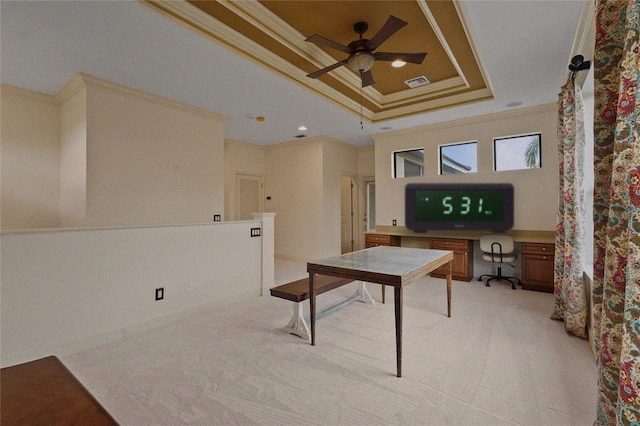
5h31
